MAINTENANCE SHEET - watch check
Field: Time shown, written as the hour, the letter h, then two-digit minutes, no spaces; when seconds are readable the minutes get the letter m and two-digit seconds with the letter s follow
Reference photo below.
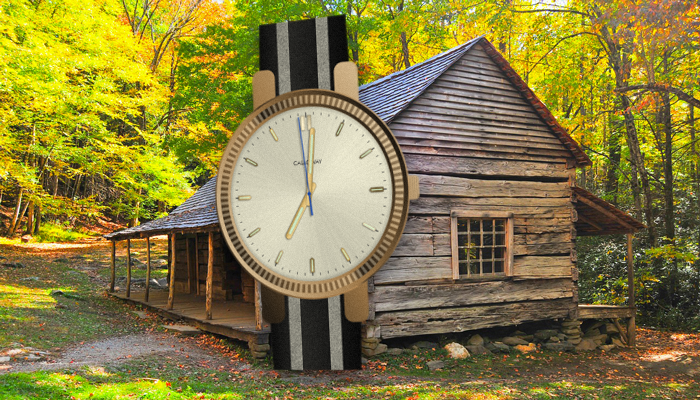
7h00m59s
